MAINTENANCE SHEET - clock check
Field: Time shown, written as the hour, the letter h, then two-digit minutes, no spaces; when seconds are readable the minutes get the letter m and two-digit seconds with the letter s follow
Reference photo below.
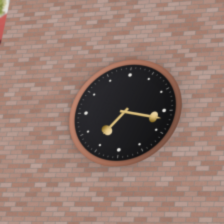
7h17
